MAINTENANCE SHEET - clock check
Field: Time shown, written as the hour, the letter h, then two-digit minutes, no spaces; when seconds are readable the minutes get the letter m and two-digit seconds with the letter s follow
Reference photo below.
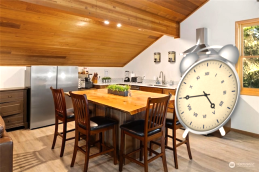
4h45
